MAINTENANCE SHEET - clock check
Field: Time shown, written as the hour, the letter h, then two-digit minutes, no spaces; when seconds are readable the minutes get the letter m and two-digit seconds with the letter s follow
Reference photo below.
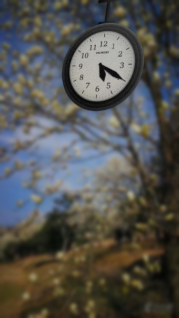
5h20
